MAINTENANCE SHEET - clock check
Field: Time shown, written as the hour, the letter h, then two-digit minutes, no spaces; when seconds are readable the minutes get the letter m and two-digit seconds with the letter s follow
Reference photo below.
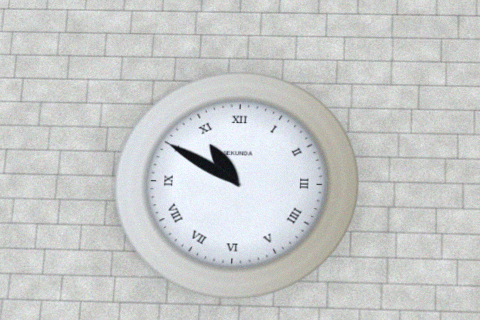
10h50
